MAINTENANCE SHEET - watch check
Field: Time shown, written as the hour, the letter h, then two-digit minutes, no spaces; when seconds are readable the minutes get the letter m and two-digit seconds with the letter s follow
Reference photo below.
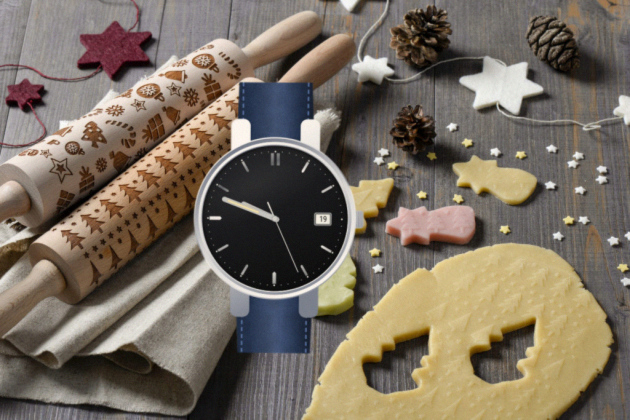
9h48m26s
